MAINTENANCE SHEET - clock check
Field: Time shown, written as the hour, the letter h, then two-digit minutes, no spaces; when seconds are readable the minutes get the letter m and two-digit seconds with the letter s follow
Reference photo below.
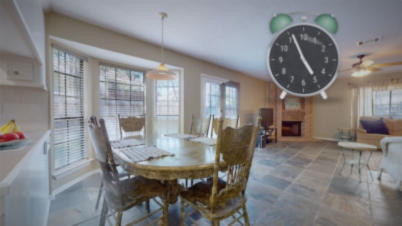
4h56
